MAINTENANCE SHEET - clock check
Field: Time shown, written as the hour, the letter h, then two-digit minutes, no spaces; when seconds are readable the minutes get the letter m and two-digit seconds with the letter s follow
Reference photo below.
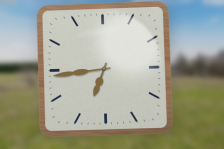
6h44
